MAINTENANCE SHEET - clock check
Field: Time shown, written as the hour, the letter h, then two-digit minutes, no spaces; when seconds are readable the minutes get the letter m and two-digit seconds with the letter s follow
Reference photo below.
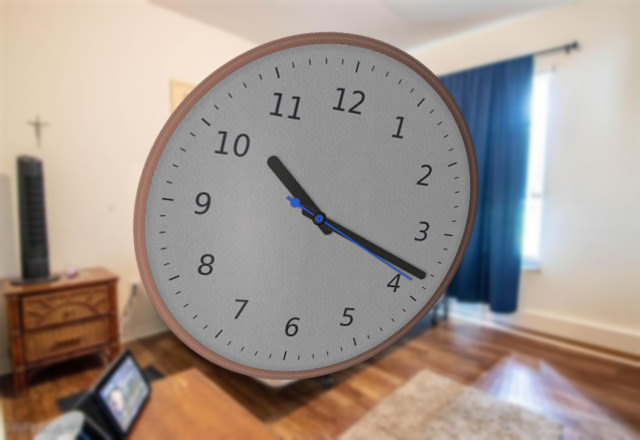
10h18m19s
